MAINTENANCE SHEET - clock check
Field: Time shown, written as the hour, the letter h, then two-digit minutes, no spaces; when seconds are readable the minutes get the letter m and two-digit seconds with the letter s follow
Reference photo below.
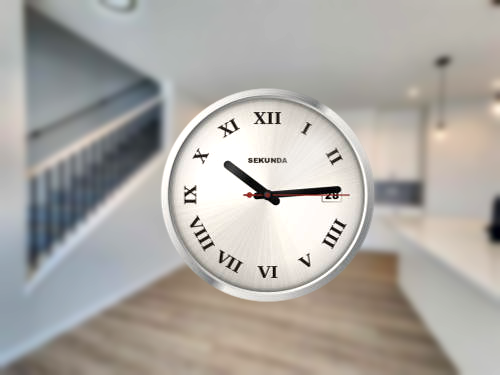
10h14m15s
